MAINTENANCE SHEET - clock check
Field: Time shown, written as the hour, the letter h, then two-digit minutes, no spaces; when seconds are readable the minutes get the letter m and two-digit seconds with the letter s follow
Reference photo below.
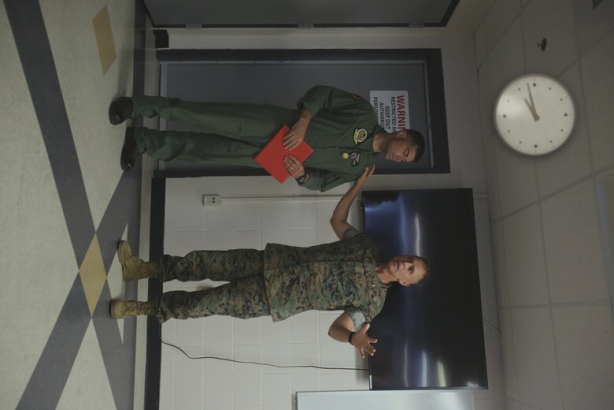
10h58
